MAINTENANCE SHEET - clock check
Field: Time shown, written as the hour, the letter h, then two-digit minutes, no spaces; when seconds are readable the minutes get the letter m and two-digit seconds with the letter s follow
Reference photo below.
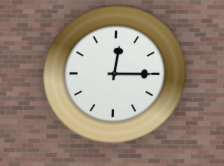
12h15
